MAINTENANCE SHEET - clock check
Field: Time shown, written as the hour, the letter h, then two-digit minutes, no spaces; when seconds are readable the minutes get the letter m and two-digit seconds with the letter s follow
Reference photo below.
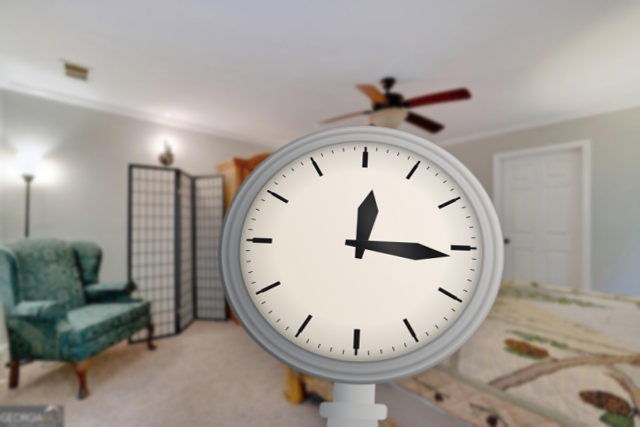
12h16
